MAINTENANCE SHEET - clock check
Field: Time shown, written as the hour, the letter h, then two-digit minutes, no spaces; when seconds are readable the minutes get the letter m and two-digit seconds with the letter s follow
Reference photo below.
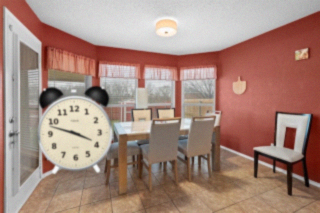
3h48
